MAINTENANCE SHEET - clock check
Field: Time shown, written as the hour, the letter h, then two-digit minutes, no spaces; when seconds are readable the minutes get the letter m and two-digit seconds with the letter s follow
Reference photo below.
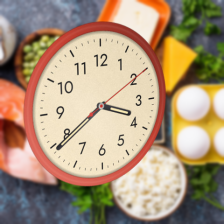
3h39m10s
